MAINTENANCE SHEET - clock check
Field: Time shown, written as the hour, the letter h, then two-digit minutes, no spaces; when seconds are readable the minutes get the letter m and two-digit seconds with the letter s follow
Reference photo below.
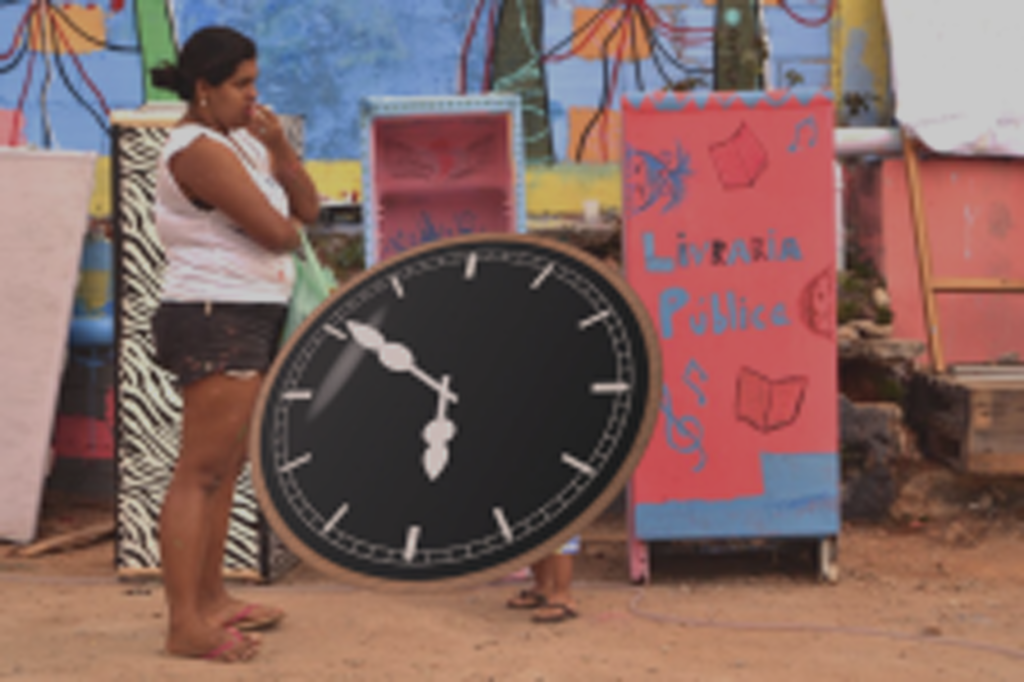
5h51
